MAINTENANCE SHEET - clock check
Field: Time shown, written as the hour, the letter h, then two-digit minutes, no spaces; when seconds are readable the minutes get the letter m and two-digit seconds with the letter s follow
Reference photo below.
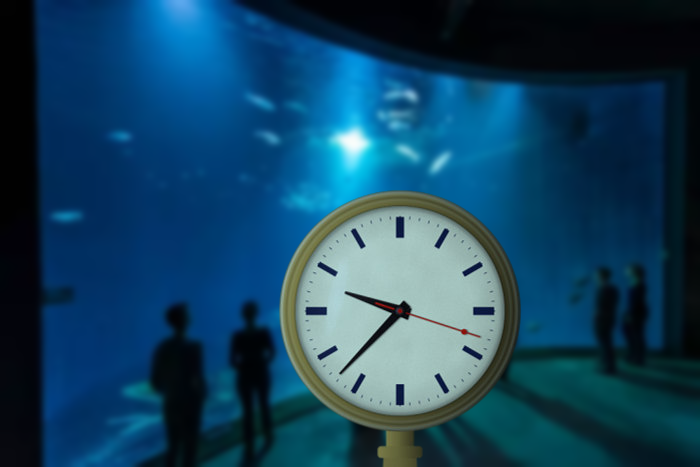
9h37m18s
